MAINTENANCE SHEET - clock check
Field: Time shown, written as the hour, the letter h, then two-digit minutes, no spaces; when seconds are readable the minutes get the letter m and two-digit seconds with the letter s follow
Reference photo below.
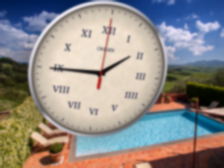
1h45m00s
